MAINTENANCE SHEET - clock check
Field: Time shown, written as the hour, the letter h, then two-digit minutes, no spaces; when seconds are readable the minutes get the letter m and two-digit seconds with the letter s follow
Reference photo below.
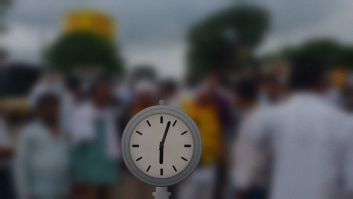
6h03
